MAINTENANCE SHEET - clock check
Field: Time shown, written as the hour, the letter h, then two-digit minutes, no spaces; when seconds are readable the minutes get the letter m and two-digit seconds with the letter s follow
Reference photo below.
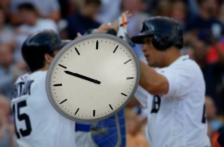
9h49
